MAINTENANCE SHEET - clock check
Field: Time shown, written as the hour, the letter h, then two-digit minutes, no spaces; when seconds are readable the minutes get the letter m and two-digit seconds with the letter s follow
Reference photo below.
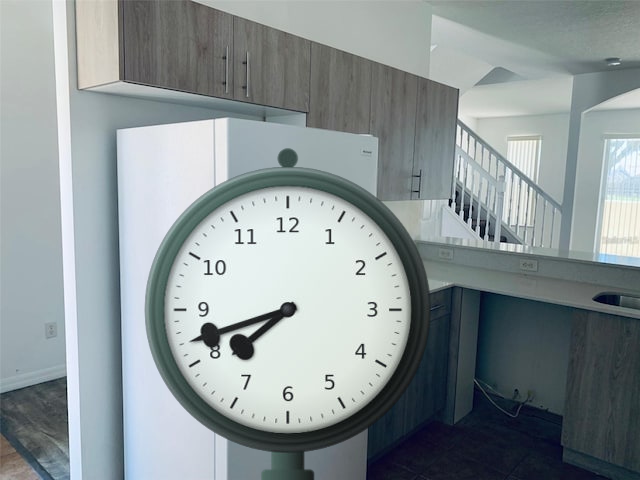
7h42
